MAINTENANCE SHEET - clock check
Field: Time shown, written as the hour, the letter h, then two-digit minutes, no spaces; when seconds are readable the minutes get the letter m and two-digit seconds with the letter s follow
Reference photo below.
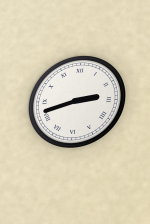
2h42
